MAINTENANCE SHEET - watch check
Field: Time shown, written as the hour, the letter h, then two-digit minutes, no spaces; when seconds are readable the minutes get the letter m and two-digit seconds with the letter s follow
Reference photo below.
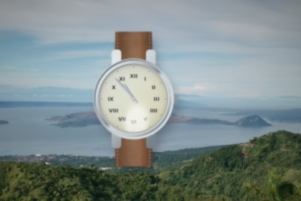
10h53
